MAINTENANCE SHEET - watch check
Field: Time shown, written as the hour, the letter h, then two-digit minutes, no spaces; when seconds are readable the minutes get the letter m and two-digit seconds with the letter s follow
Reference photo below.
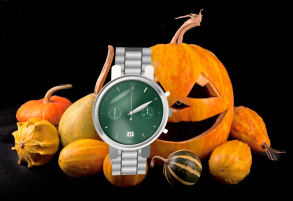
2h10
